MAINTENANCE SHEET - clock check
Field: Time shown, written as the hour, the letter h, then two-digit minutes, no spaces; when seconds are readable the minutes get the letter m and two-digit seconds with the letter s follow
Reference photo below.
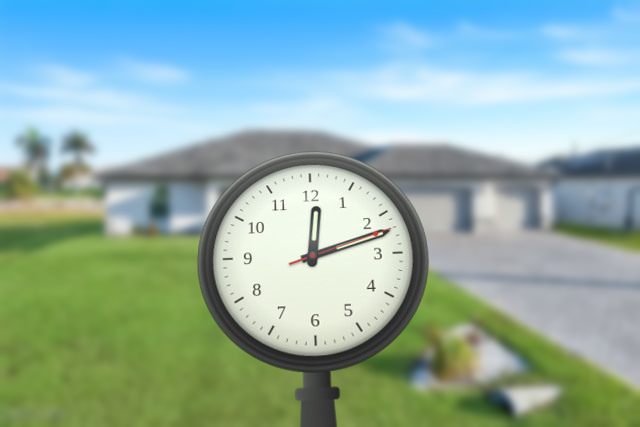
12h12m12s
